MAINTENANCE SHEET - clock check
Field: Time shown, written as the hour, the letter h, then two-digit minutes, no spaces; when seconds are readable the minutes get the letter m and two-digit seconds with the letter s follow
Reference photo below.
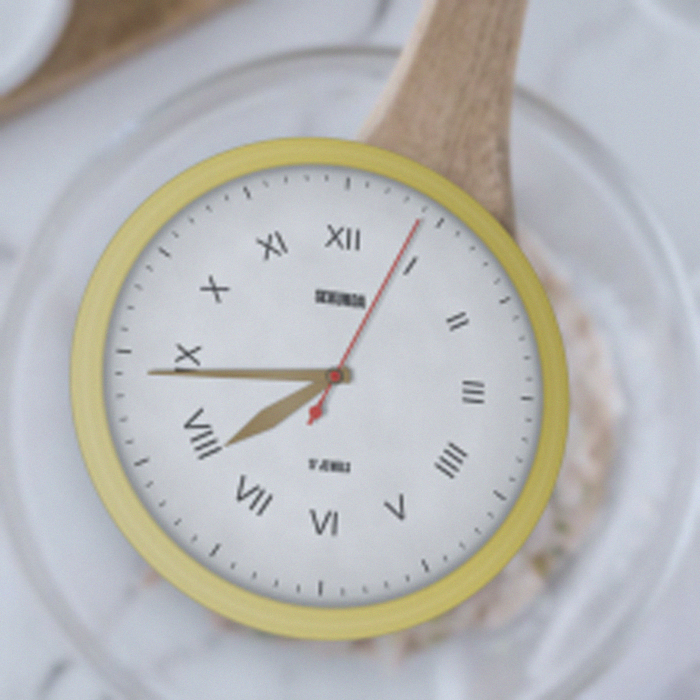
7h44m04s
